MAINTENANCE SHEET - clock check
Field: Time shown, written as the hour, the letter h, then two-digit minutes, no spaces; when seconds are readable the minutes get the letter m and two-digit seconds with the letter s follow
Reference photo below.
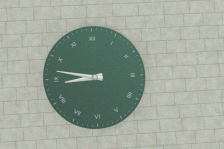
8h47
